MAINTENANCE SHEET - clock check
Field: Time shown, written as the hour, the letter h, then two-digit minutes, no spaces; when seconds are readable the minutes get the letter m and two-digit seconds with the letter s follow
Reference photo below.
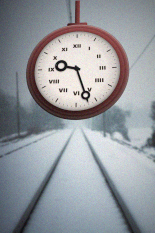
9h27
